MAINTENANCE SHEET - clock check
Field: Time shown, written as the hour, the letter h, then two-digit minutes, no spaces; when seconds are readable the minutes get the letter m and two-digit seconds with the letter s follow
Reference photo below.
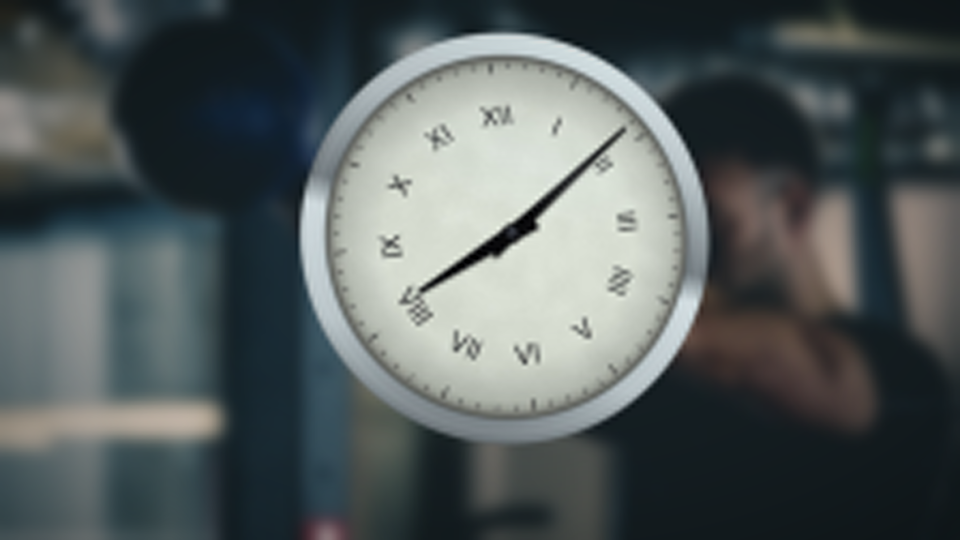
8h09
